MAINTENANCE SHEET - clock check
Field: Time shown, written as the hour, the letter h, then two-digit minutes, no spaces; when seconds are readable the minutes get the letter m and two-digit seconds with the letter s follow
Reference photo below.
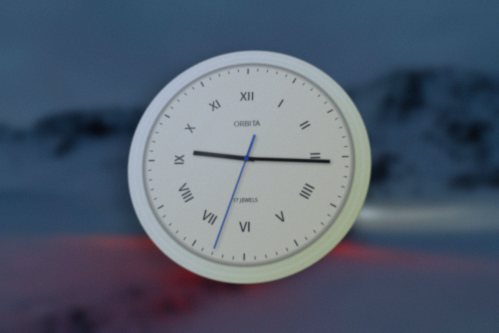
9h15m33s
